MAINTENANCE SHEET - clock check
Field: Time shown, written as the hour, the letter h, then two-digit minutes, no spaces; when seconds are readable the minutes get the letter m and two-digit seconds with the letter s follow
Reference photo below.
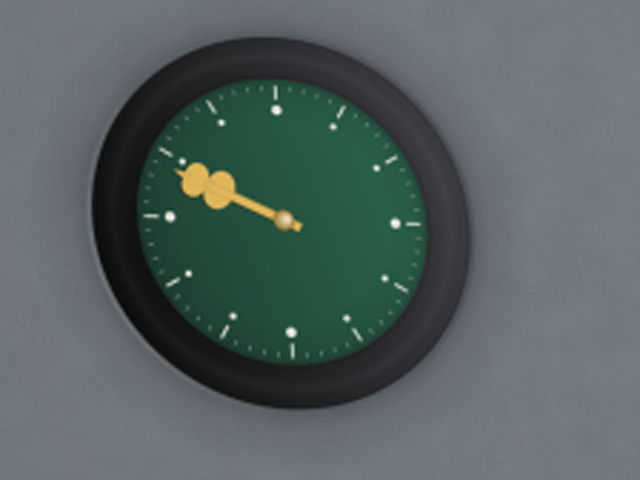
9h49
